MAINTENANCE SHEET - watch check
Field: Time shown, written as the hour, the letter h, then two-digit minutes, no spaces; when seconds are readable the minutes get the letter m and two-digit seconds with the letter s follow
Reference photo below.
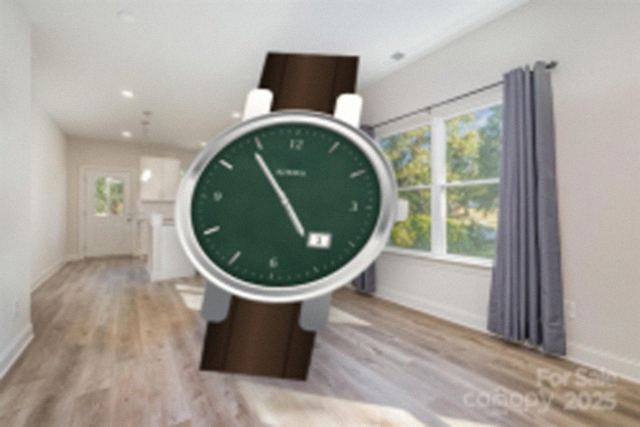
4h54
